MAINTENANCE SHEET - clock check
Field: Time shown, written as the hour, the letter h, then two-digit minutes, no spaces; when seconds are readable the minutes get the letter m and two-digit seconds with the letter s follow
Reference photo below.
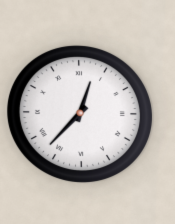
12h37
